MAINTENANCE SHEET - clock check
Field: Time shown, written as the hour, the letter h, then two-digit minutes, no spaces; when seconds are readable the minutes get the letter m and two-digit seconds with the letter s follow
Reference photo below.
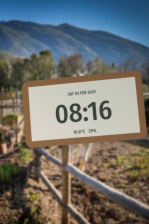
8h16
